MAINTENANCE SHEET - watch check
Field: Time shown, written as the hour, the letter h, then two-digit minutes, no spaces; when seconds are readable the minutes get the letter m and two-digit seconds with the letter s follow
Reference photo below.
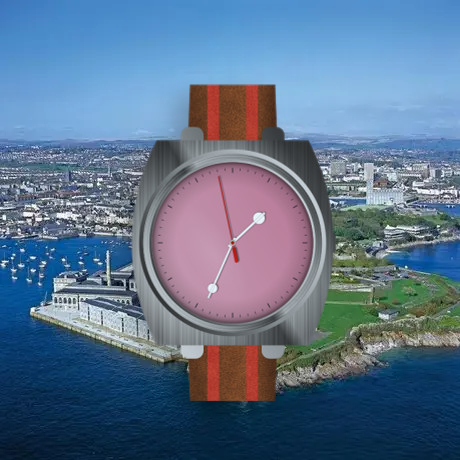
1h33m58s
